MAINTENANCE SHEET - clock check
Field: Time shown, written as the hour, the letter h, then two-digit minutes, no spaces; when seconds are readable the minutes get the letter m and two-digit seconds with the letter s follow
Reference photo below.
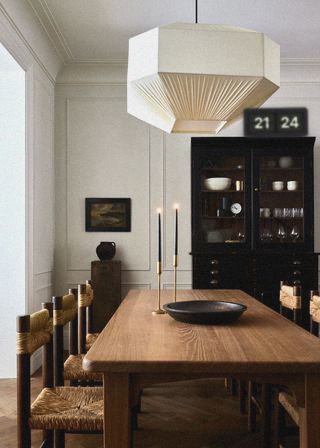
21h24
